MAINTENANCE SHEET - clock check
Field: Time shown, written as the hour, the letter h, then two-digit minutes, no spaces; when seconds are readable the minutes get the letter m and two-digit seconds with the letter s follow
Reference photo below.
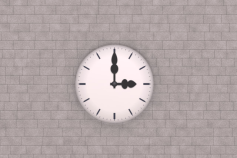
3h00
